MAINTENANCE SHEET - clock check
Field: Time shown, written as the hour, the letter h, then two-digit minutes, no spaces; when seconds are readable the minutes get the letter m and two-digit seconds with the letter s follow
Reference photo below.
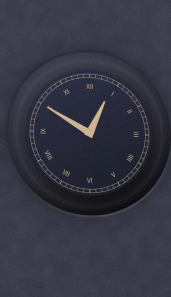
12h50
